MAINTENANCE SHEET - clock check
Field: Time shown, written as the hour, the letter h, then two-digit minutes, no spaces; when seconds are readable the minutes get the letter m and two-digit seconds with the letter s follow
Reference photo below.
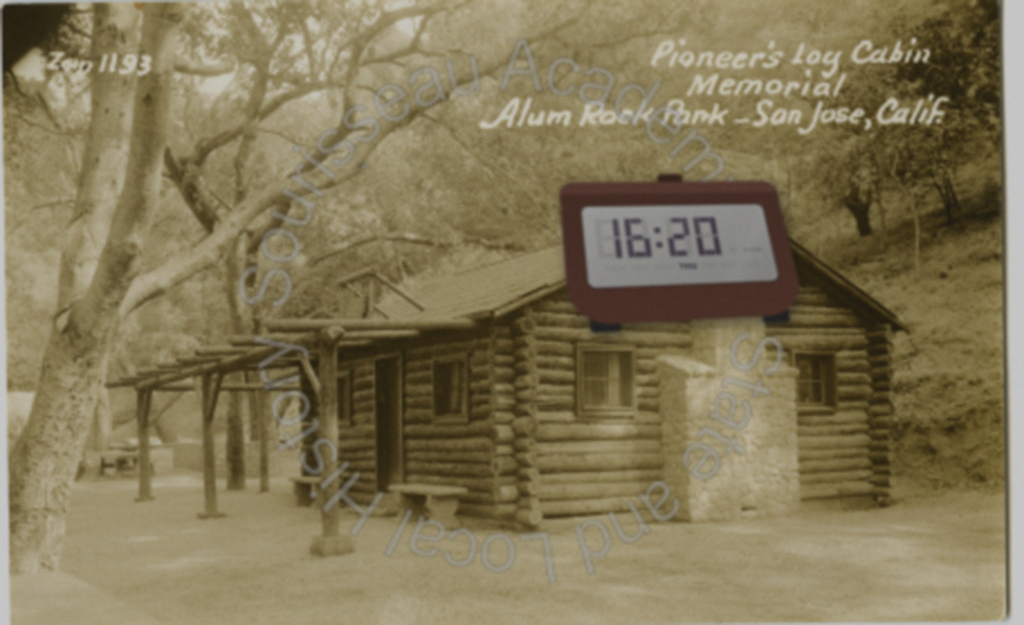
16h20
